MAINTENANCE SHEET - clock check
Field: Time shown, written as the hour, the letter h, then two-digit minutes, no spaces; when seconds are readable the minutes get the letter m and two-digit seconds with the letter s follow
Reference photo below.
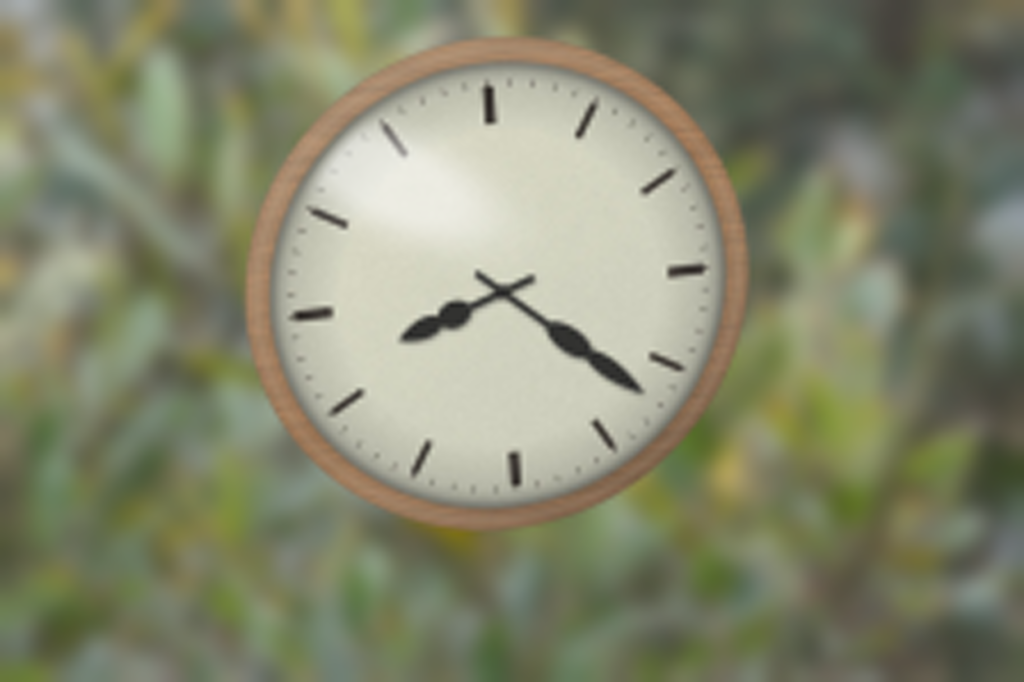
8h22
